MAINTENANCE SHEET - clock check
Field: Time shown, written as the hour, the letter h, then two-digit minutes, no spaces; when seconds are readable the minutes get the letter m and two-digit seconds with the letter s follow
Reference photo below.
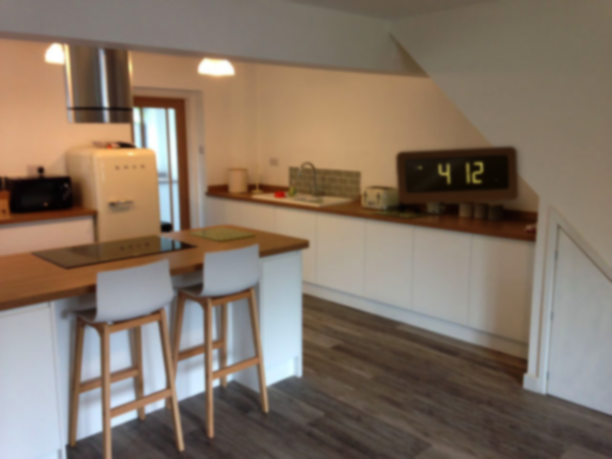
4h12
